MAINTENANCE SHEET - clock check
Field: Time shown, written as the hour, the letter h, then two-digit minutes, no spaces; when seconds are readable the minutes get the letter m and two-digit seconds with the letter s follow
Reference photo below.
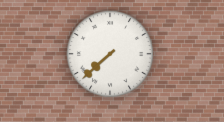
7h38
